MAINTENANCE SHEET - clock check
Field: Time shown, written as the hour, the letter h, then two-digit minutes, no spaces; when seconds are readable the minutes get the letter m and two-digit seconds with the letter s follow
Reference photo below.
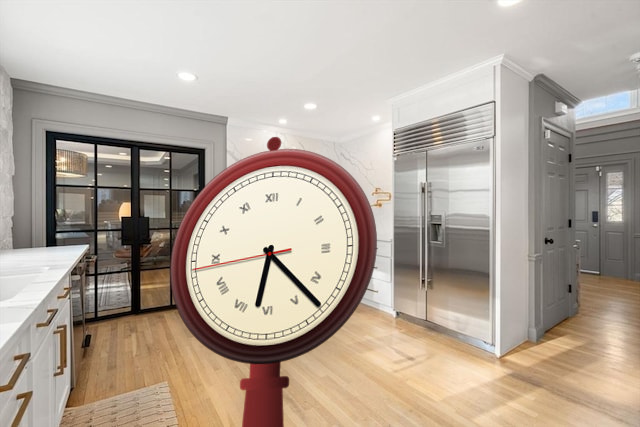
6h22m44s
